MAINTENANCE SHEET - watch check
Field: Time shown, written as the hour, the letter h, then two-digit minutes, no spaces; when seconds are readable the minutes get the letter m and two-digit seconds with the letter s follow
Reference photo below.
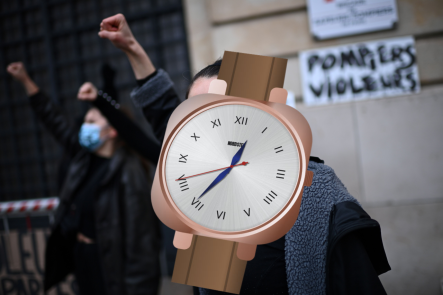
12h35m41s
